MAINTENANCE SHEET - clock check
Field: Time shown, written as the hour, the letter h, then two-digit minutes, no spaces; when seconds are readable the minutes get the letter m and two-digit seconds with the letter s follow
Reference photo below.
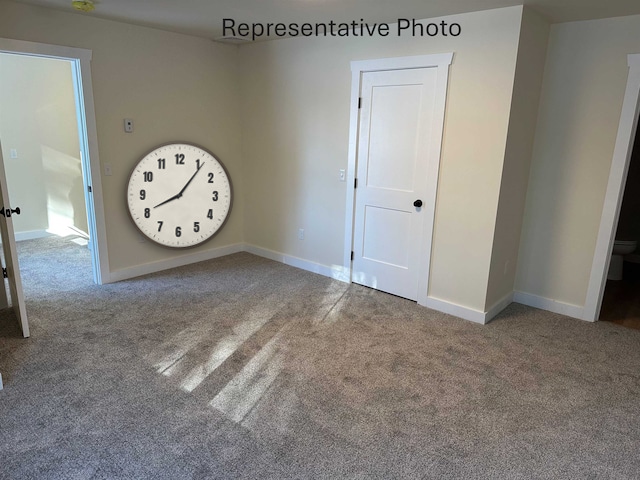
8h06
